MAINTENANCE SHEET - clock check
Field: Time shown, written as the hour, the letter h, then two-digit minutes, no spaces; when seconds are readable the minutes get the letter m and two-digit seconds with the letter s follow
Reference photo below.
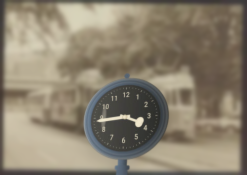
3h44
